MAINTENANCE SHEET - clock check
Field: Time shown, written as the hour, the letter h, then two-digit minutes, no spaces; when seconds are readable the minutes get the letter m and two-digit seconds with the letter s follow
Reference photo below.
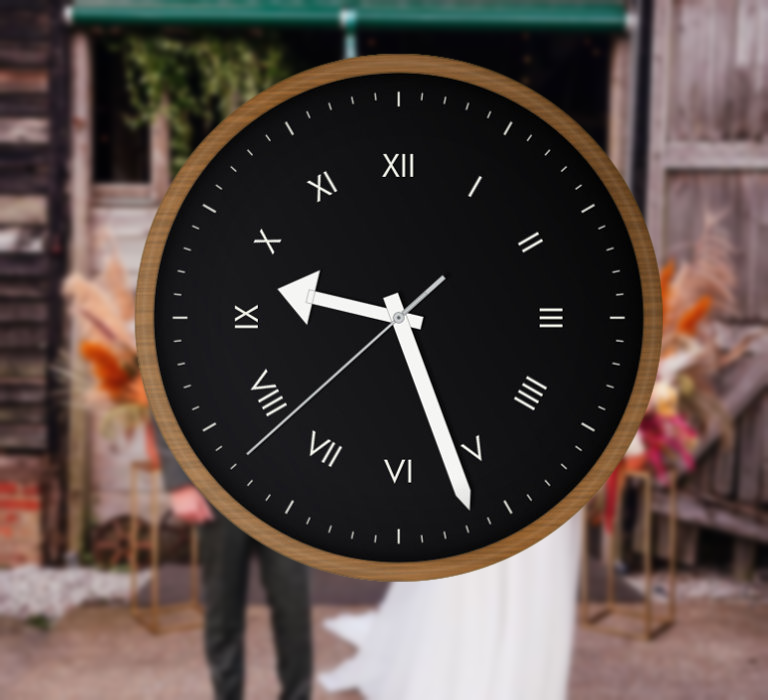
9h26m38s
